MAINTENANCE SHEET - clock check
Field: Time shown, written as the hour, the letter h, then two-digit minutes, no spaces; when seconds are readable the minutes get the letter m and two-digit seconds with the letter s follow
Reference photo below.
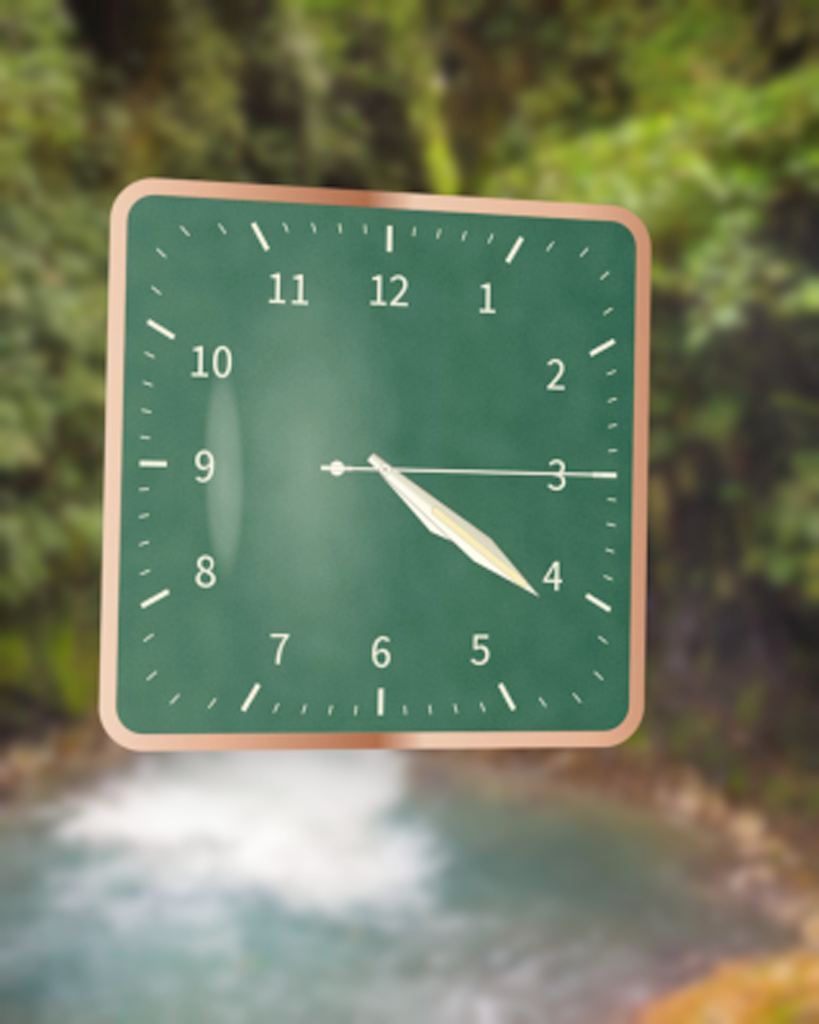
4h21m15s
